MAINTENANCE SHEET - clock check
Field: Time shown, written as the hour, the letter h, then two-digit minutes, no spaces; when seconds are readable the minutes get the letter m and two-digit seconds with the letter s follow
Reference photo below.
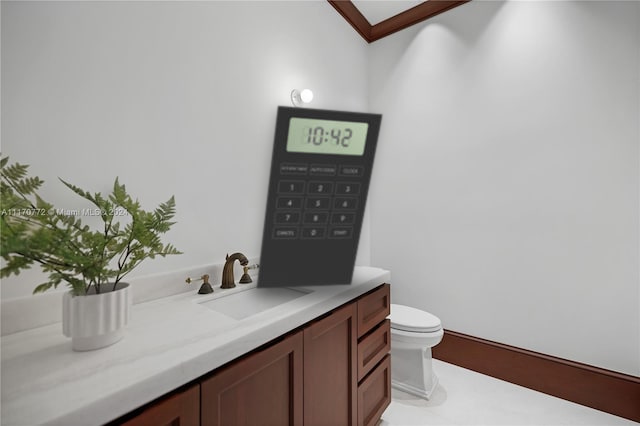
10h42
